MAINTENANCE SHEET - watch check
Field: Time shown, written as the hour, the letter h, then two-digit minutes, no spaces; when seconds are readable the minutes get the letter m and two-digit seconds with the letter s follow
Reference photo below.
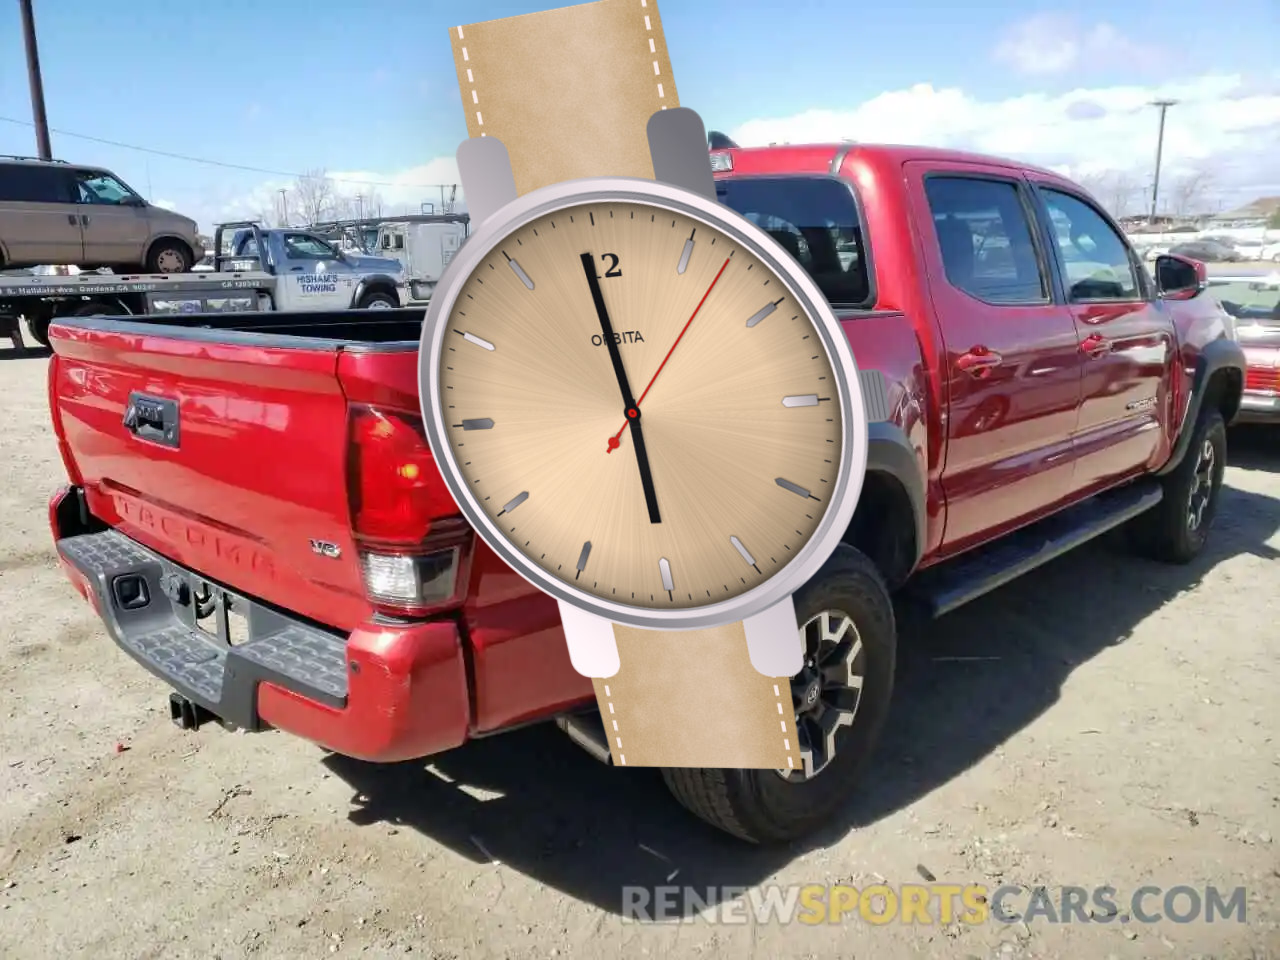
5h59m07s
